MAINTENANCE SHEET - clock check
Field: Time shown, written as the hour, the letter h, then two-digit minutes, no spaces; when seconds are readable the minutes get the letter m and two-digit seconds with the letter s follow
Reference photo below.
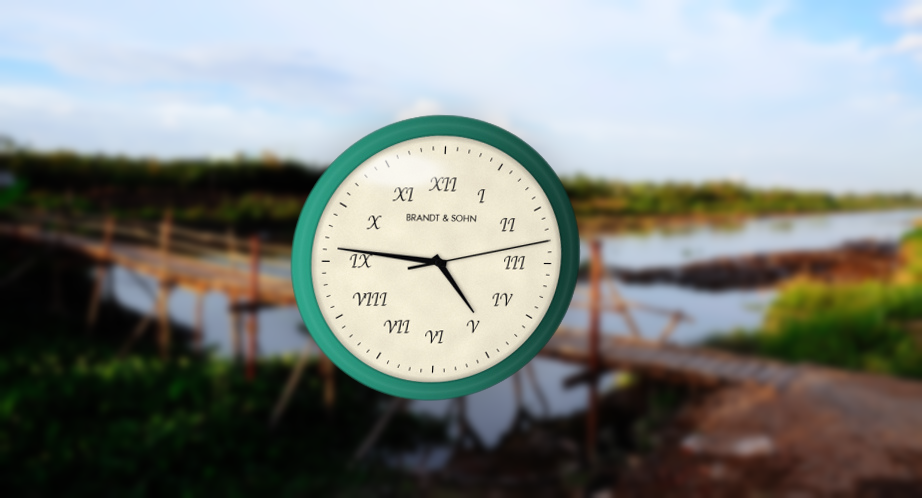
4h46m13s
